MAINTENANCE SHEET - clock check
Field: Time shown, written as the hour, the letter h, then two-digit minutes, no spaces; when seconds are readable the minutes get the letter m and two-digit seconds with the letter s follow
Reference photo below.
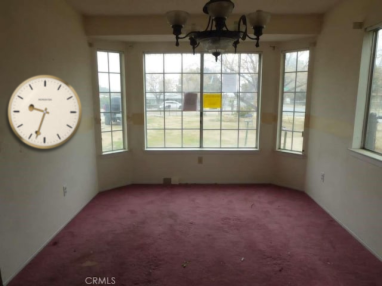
9h33
